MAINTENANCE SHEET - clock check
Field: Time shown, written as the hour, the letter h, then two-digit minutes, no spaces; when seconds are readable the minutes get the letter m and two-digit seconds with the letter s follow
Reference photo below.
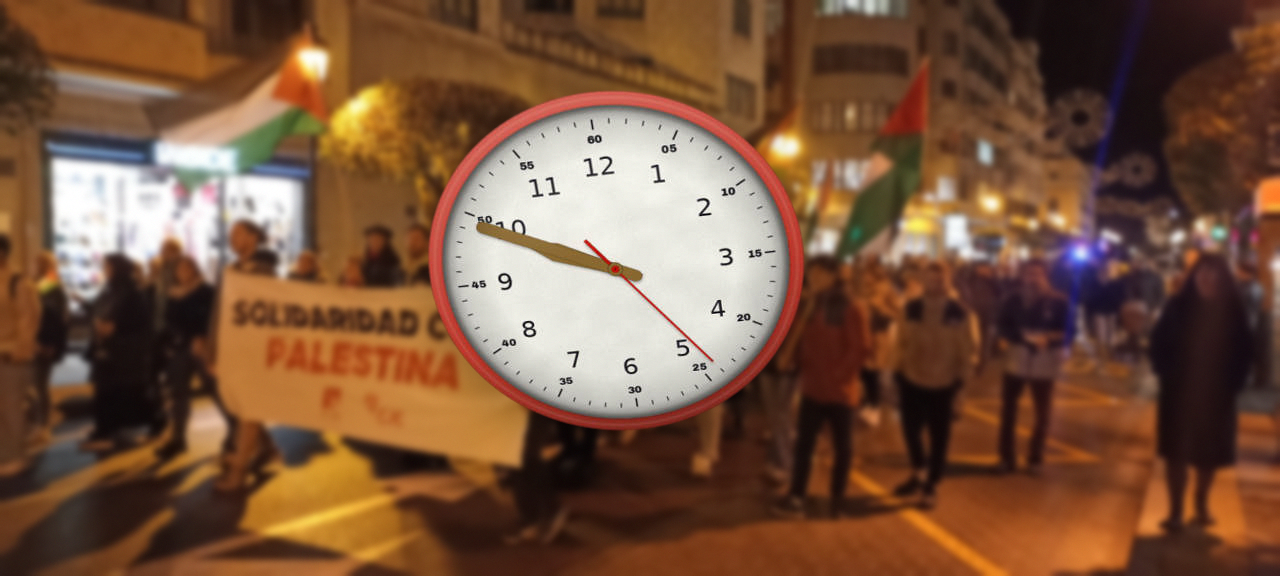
9h49m24s
